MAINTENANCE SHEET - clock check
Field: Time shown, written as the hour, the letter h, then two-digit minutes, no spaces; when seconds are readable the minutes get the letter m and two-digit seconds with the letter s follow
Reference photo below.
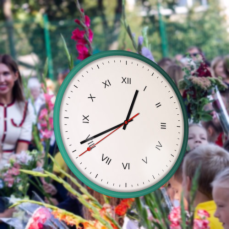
12h40m39s
